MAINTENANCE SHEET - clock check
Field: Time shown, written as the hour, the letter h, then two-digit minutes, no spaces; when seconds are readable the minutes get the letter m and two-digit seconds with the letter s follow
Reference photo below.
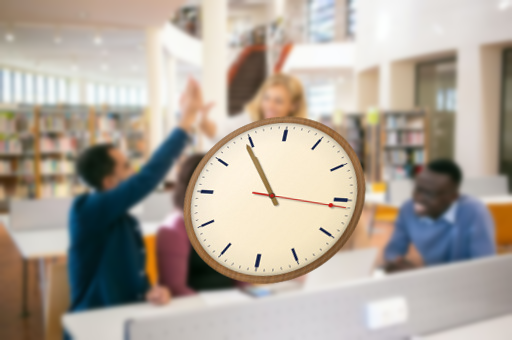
10h54m16s
